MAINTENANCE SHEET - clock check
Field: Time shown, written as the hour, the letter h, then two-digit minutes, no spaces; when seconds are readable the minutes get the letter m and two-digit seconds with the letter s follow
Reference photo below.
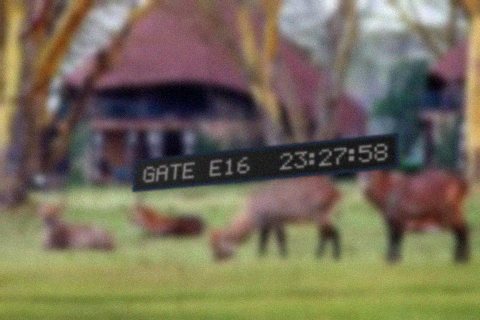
23h27m58s
